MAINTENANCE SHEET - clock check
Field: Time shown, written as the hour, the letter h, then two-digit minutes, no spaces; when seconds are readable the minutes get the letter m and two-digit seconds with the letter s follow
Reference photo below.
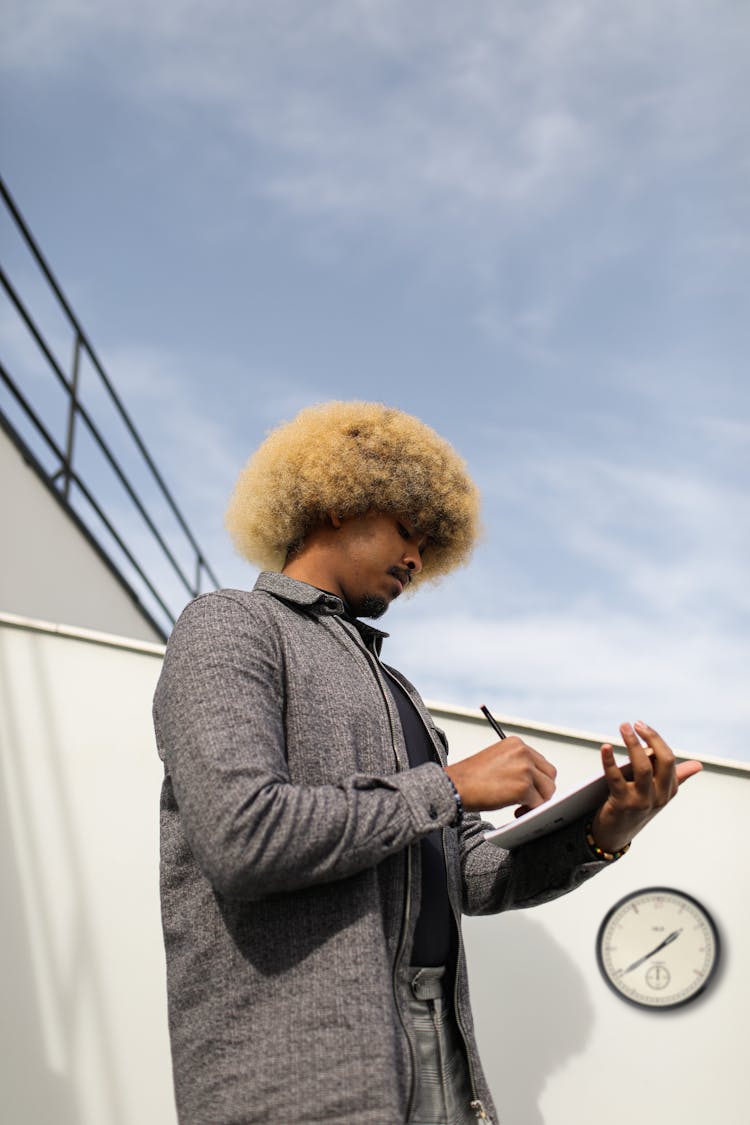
1h39
